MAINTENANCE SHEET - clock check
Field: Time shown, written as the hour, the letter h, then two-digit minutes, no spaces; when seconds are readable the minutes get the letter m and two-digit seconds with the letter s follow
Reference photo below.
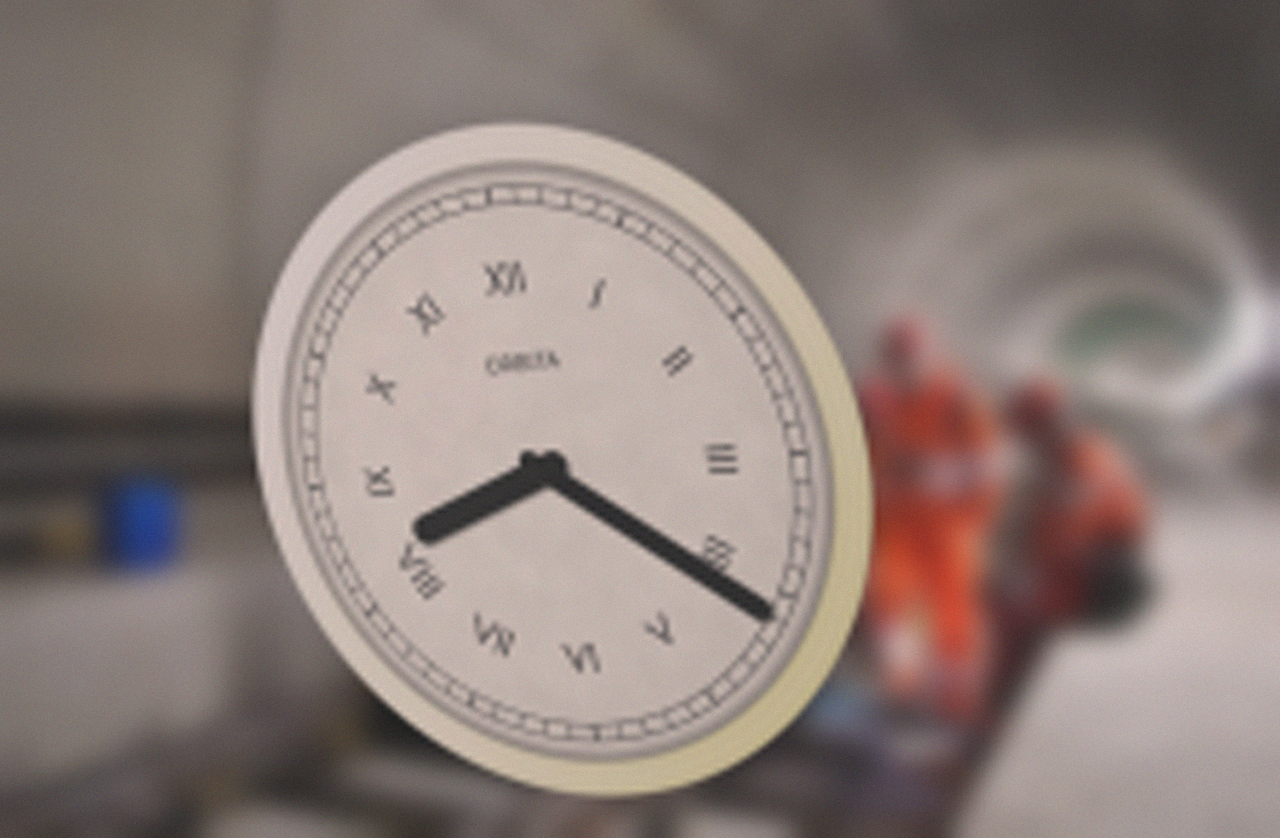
8h21
